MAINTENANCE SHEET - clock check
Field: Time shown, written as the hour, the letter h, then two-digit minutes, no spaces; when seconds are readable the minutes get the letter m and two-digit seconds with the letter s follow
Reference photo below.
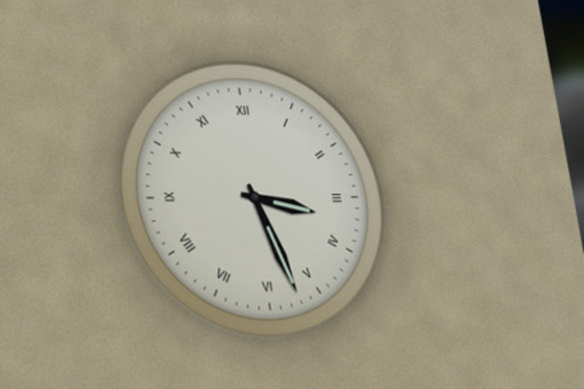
3h27
